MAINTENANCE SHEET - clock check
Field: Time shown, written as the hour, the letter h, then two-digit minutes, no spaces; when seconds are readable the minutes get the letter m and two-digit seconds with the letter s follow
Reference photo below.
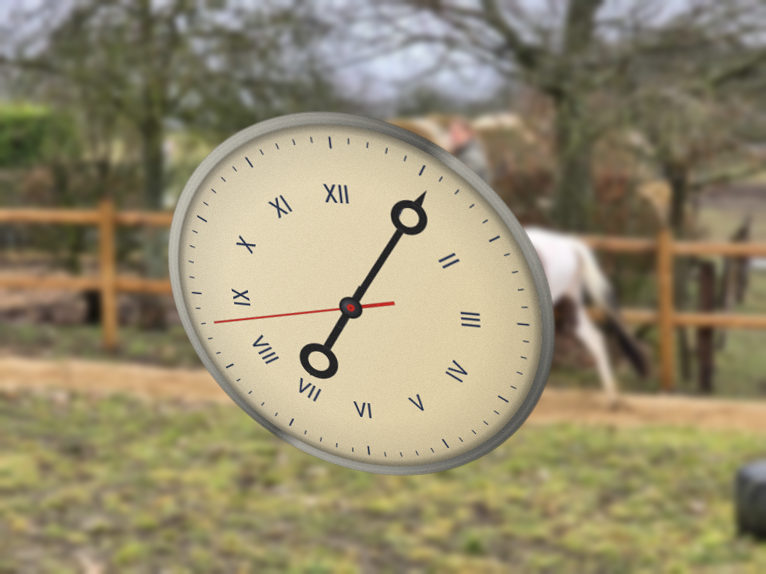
7h05m43s
